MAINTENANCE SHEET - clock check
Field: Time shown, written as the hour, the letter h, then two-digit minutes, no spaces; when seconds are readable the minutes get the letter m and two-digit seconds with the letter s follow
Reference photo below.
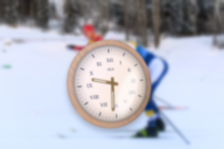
9h31
